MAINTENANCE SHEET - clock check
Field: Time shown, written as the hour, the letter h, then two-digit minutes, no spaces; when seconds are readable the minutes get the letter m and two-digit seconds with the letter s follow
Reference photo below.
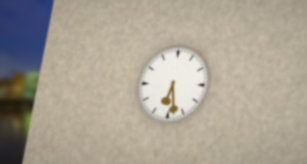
6h28
